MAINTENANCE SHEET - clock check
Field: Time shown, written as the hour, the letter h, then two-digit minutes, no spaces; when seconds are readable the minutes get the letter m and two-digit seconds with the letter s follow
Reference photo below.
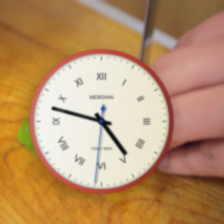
4h47m31s
